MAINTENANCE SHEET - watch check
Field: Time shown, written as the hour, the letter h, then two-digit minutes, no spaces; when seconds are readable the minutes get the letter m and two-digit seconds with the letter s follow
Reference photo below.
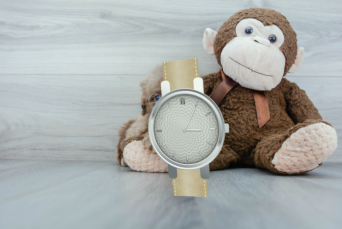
3h05
